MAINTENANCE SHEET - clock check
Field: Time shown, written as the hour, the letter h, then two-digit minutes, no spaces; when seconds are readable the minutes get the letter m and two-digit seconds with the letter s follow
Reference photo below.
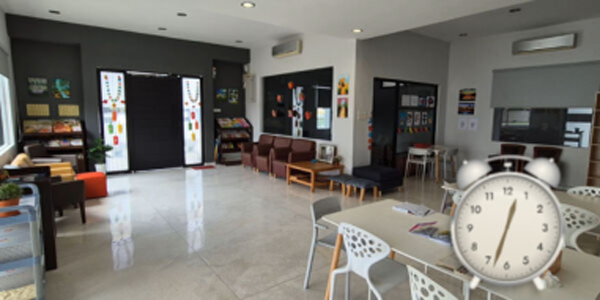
12h33
